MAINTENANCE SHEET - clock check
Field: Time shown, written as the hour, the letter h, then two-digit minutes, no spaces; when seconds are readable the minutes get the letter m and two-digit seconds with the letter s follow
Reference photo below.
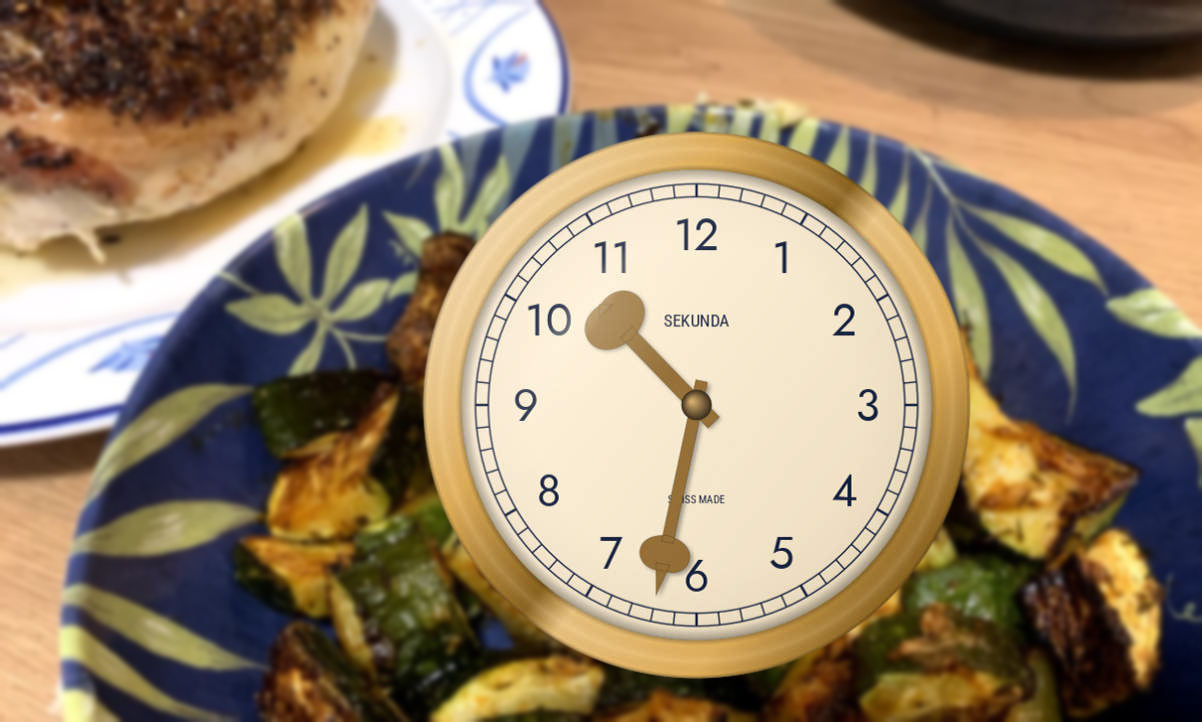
10h32
